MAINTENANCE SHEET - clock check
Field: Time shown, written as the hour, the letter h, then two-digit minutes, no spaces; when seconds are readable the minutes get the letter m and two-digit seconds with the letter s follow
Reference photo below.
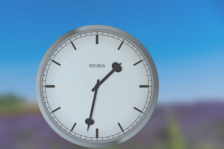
1h32
